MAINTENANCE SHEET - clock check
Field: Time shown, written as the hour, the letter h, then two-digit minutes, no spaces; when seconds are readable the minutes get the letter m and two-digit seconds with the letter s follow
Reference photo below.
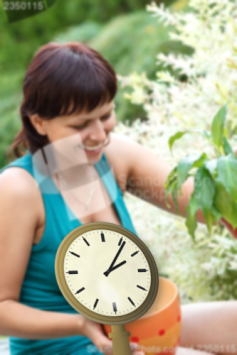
2h06
